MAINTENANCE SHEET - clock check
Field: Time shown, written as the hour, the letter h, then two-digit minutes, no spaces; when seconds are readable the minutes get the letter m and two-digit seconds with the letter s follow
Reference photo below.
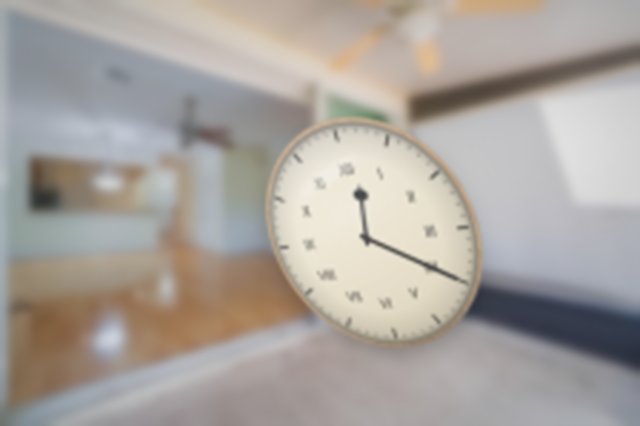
12h20
